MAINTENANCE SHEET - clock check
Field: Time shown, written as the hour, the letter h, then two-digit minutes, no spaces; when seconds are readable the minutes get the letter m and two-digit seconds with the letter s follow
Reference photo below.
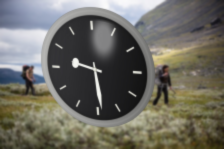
9h29
